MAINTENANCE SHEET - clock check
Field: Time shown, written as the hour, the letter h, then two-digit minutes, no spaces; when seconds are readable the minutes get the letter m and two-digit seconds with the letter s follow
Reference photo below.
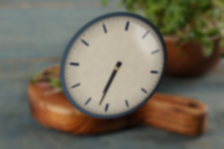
6h32
